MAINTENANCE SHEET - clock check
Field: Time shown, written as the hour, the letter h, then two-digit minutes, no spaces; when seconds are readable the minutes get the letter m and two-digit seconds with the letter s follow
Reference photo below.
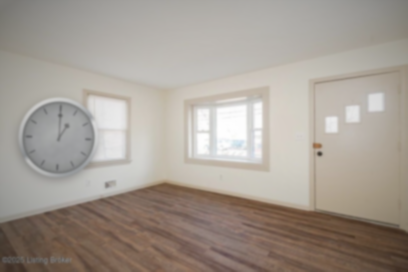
1h00
